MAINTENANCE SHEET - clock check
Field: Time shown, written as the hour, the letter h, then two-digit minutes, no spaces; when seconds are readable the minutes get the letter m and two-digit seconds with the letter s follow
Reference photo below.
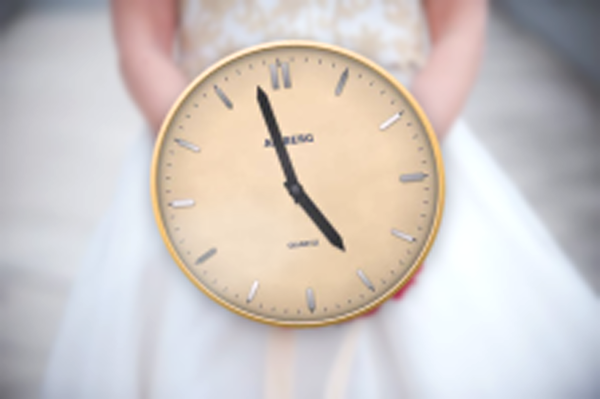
4h58
